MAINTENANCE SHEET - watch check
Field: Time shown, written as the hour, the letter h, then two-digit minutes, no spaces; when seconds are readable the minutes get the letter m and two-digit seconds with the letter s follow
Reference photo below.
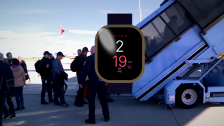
2h19
